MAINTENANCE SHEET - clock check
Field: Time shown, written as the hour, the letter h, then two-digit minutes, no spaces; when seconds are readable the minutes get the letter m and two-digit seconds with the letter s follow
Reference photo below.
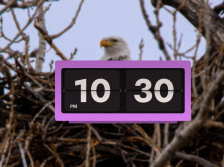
10h30
